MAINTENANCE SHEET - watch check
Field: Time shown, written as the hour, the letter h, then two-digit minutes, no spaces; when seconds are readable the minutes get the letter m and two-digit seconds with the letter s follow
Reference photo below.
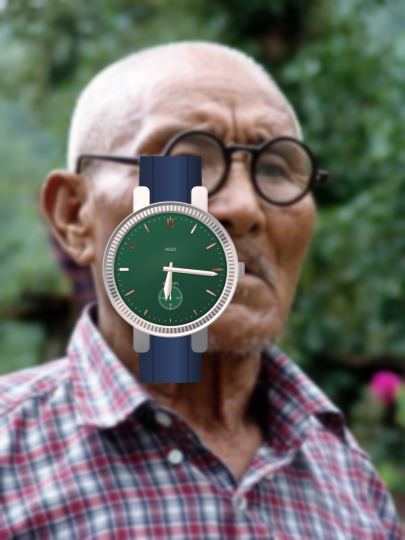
6h16
